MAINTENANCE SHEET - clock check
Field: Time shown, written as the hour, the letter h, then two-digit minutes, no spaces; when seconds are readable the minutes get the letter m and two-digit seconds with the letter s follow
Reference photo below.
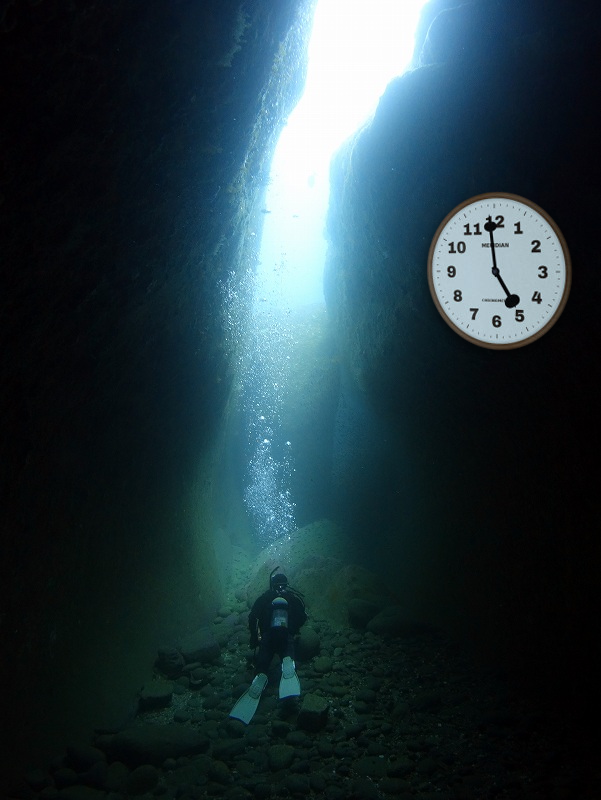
4h59
